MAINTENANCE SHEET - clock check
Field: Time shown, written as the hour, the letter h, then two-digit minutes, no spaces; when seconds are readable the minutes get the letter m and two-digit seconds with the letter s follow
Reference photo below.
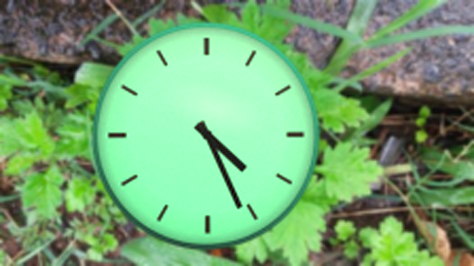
4h26
